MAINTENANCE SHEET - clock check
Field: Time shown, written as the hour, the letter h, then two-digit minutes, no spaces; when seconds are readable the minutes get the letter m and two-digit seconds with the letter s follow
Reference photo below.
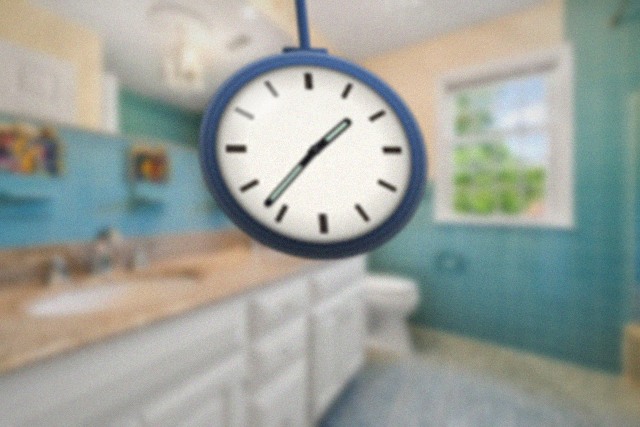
1h37
